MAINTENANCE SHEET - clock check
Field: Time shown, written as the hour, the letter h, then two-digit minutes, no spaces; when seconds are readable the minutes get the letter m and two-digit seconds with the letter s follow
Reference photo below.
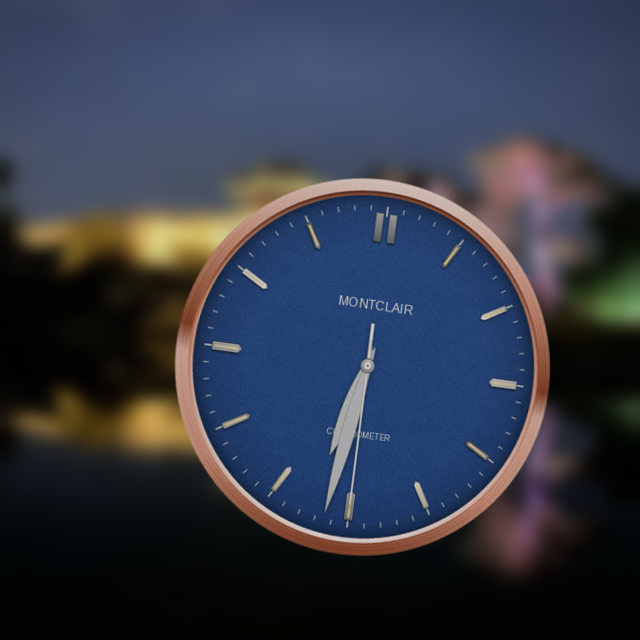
6h31m30s
